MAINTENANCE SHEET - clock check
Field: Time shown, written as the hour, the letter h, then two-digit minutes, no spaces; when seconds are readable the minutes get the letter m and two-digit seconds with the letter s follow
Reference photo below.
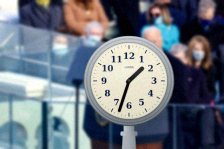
1h33
